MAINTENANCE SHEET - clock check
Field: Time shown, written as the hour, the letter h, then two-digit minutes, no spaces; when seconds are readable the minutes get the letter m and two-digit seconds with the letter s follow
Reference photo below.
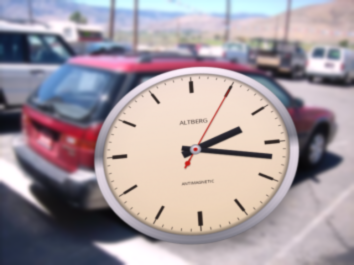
2h17m05s
